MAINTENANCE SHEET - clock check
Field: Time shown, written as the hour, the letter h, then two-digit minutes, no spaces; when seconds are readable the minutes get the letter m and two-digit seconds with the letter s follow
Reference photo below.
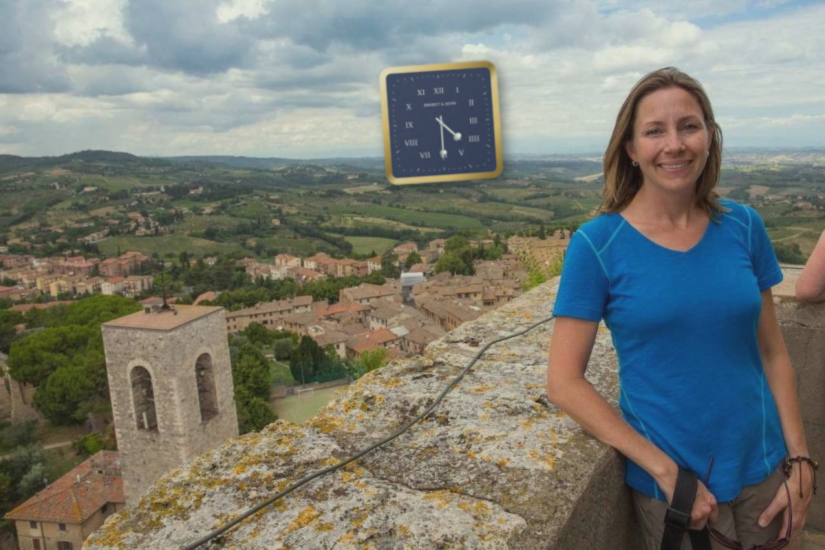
4h30
